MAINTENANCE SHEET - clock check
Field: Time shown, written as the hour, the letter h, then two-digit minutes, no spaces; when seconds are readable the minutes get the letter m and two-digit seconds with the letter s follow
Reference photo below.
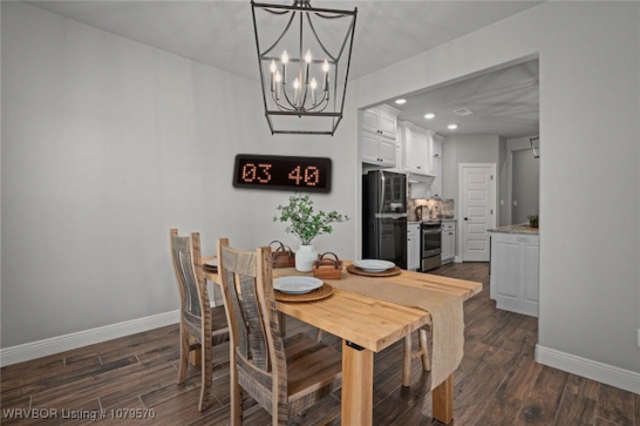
3h40
